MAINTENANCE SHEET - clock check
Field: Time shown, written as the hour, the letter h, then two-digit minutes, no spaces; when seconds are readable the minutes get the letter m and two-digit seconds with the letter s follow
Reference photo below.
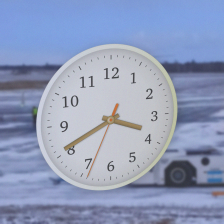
3h40m34s
